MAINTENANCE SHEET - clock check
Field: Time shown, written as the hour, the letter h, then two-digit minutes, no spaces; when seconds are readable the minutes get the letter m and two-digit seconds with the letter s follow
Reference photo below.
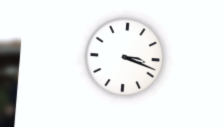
3h18
